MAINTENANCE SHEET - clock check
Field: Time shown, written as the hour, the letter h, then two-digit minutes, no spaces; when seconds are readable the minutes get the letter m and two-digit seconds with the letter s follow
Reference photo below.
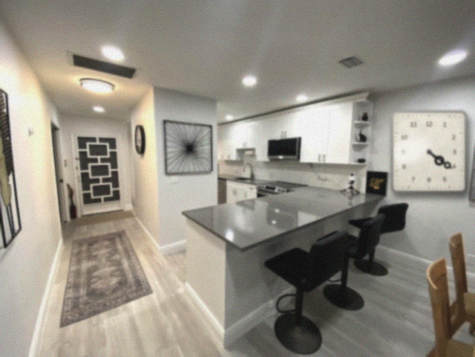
4h21
